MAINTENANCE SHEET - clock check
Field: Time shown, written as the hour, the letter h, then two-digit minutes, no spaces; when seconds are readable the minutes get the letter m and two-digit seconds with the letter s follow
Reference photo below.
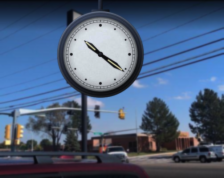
10h21
